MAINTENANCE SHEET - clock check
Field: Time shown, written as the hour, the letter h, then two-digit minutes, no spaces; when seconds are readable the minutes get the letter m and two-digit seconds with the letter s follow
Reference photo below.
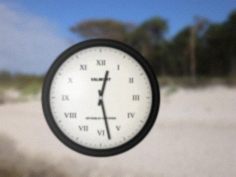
12h28
